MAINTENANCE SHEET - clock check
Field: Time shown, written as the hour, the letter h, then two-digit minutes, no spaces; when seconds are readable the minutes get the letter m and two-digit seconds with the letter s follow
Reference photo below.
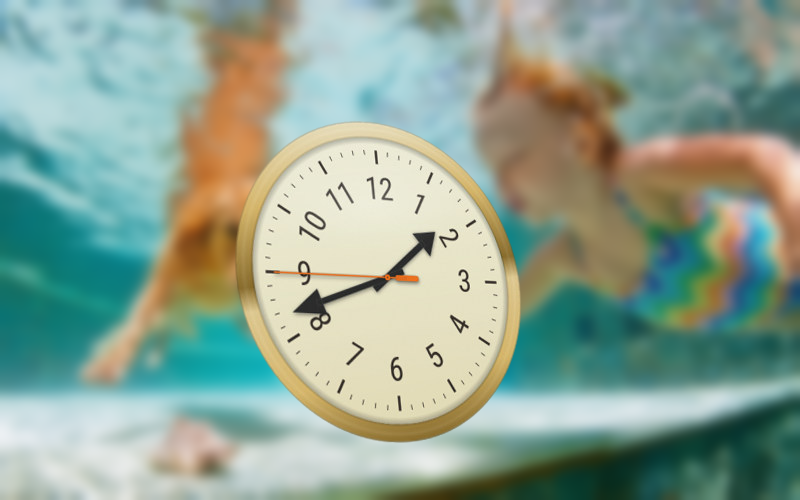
1h41m45s
